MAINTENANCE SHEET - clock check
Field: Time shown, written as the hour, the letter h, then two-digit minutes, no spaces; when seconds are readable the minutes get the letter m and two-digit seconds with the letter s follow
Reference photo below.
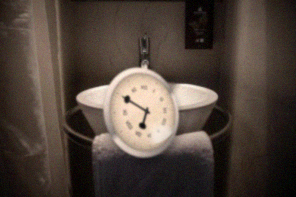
6h50
